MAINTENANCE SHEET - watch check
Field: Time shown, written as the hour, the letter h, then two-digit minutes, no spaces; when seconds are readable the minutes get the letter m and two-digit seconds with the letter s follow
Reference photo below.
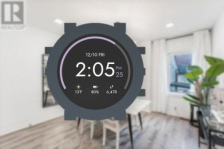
2h05
